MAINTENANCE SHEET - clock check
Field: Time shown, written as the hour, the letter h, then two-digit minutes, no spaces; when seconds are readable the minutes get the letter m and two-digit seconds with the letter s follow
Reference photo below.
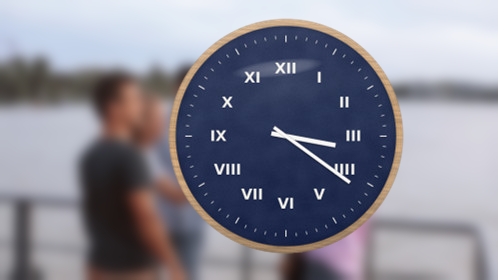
3h21
